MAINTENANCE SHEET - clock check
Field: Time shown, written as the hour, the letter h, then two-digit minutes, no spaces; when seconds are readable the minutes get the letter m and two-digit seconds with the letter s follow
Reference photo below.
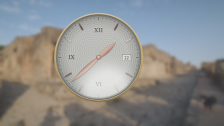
1h38
